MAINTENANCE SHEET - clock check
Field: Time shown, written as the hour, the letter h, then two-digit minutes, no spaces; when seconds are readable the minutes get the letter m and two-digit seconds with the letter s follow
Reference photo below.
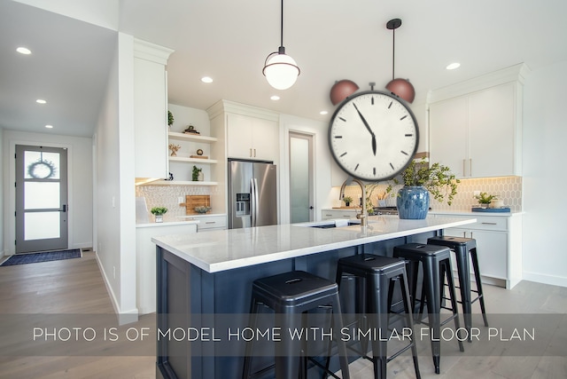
5h55
